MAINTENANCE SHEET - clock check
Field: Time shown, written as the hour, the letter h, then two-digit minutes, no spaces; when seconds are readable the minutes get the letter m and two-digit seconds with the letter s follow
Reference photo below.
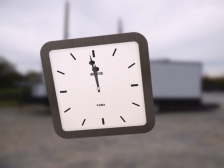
11h59
